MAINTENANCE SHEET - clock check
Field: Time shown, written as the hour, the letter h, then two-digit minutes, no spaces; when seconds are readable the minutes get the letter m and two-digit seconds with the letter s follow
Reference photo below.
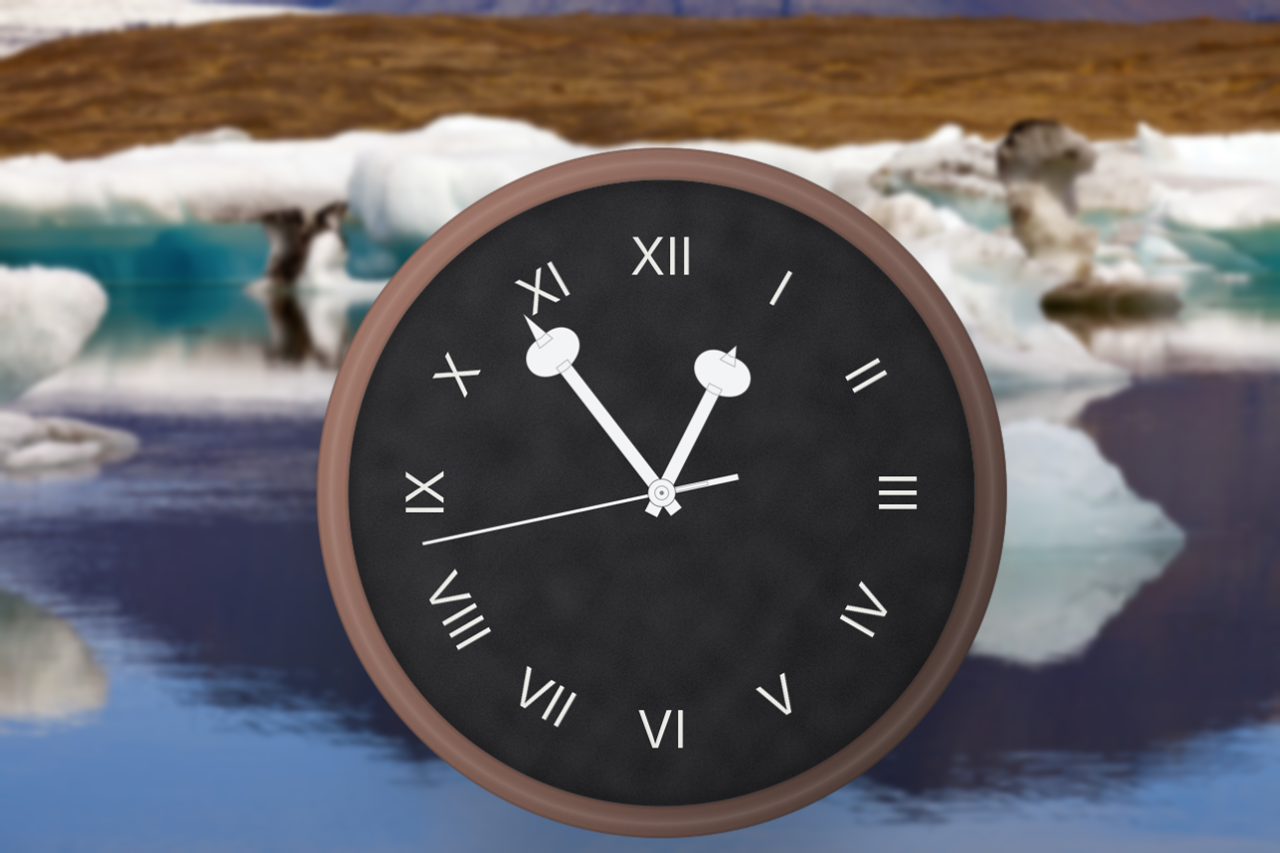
12h53m43s
